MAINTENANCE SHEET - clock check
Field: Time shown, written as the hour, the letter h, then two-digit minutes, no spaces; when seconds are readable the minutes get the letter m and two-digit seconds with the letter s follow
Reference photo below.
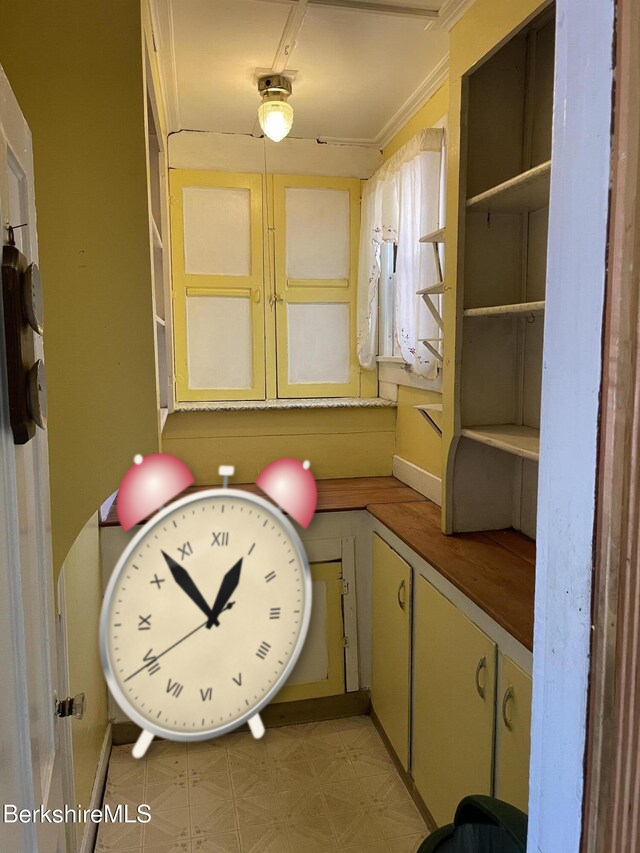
12h52m40s
